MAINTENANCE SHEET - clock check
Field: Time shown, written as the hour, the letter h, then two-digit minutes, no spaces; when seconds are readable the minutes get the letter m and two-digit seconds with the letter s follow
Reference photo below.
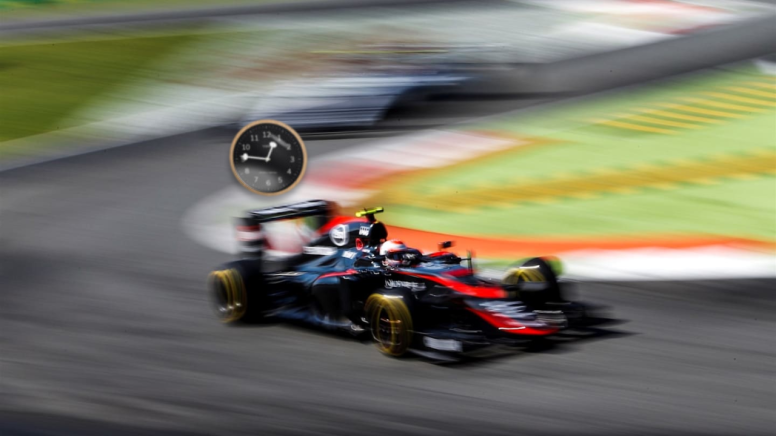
12h46
